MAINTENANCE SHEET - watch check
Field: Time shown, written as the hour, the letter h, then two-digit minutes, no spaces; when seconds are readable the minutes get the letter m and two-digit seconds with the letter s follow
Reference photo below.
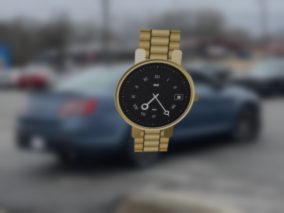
7h24
